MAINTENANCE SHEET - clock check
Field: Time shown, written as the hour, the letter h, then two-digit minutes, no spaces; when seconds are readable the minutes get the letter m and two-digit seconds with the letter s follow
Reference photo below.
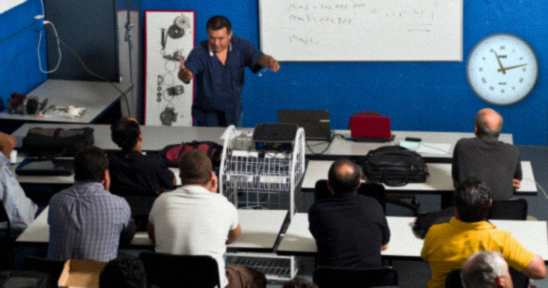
11h13
